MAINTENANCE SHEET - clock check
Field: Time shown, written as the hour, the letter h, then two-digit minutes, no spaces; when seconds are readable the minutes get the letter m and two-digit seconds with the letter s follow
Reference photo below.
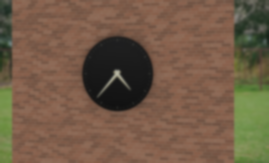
4h37
